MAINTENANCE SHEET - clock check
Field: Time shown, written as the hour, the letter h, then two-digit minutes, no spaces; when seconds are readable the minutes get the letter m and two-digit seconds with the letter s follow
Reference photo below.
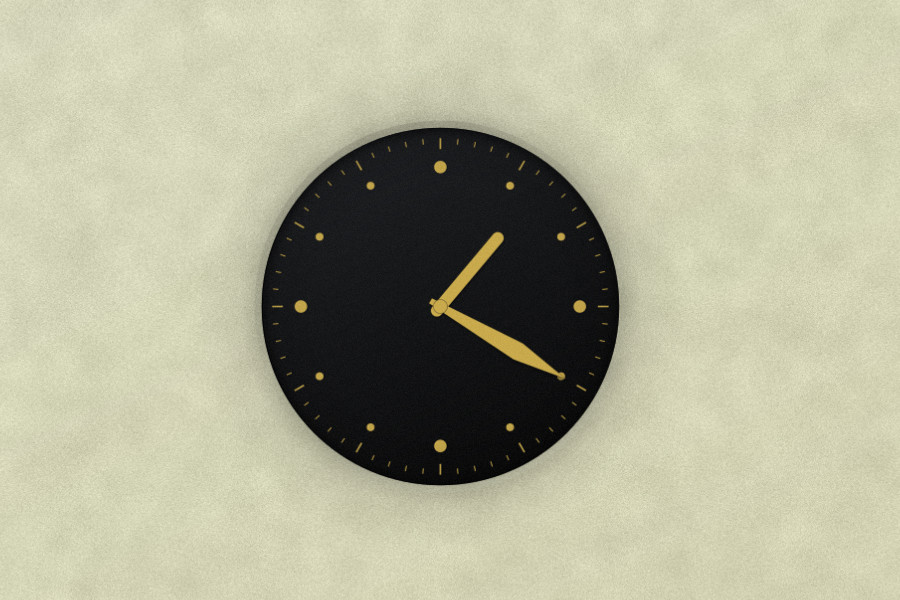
1h20
